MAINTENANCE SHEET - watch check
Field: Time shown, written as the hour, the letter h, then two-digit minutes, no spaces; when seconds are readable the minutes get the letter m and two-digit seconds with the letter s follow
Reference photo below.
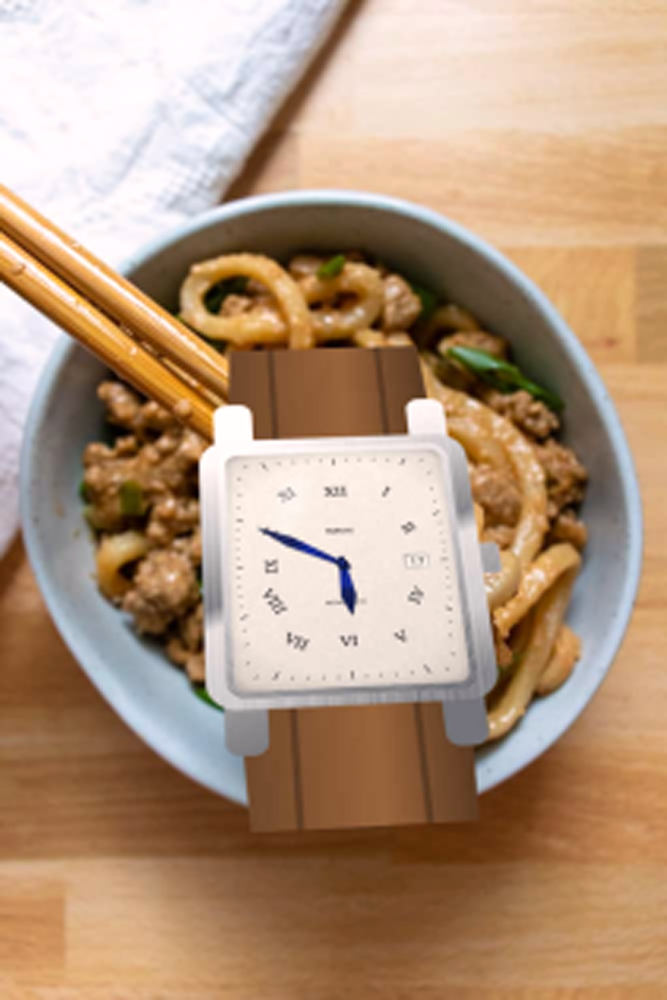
5h50
